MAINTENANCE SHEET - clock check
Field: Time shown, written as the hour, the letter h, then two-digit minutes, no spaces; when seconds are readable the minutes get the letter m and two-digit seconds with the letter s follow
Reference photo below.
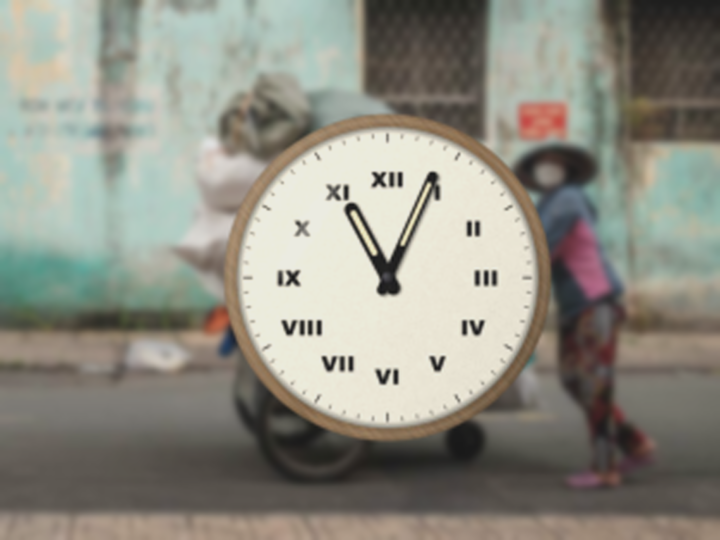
11h04
